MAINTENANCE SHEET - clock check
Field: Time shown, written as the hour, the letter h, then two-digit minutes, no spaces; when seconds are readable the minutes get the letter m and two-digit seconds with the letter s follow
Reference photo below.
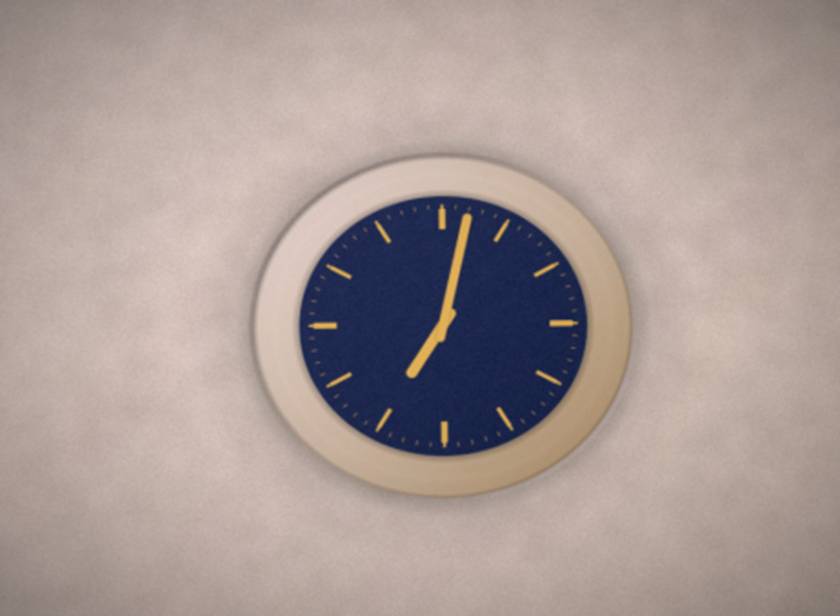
7h02
